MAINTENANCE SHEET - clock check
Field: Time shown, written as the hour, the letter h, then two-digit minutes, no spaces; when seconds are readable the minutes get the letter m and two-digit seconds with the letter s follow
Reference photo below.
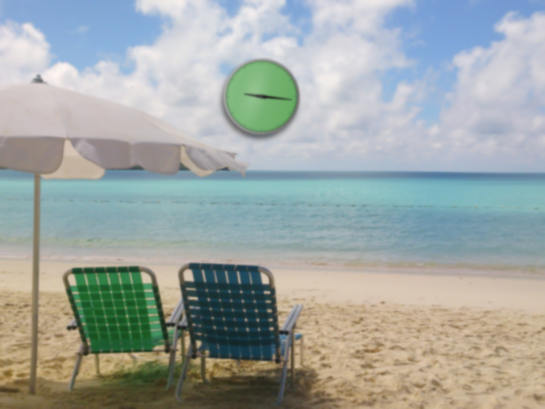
9h16
